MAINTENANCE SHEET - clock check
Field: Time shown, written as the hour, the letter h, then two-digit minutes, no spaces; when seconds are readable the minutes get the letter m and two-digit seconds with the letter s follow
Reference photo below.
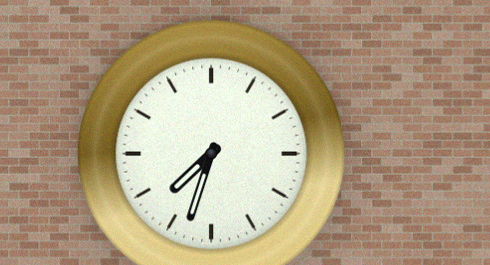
7h33
